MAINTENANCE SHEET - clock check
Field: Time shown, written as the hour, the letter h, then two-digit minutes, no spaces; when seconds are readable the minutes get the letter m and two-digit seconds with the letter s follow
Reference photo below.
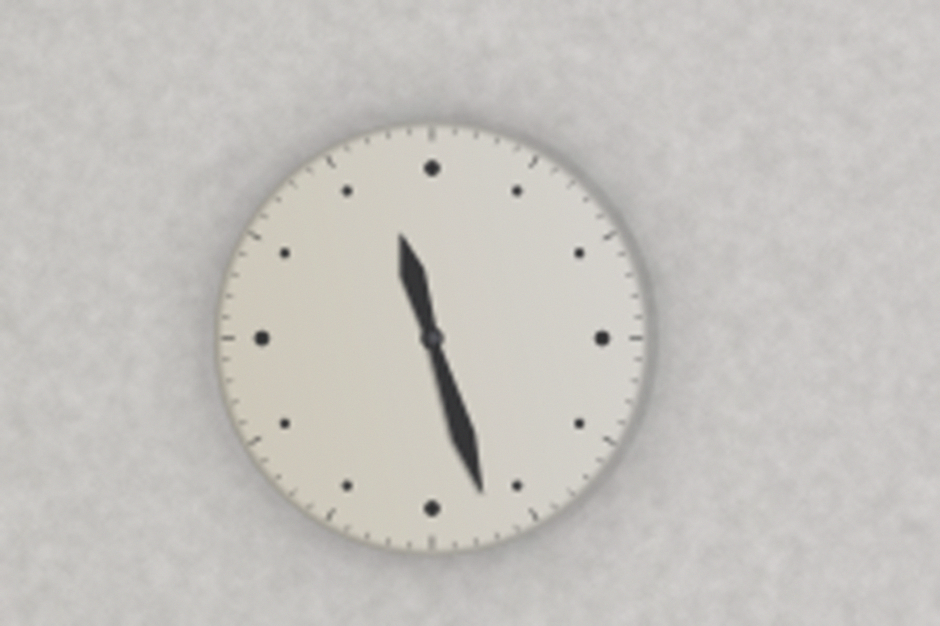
11h27
